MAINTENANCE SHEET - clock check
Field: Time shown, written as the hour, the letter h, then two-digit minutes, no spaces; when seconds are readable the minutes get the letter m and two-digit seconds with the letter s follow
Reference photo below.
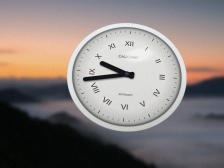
9h43
